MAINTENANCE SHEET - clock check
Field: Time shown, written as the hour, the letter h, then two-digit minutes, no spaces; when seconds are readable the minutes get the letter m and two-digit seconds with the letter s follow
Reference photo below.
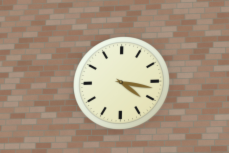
4h17
